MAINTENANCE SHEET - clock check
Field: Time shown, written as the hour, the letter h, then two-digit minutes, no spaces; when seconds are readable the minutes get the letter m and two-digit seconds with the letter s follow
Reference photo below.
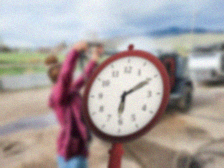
6h10
